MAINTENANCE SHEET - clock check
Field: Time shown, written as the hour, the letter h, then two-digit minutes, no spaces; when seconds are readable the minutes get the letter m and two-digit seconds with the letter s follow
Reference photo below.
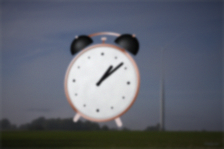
1h08
